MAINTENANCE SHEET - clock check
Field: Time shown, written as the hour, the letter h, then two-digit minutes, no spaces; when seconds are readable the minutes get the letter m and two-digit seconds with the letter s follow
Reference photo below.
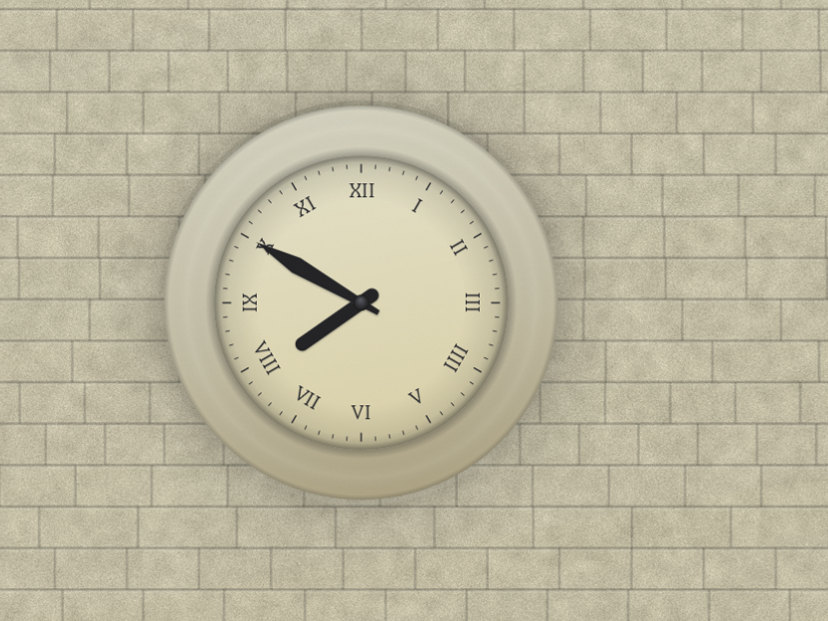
7h50
